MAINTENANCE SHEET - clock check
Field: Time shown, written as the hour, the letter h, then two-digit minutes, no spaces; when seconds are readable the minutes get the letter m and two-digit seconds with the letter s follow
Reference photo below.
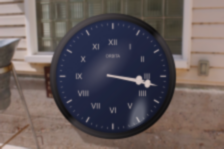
3h17
